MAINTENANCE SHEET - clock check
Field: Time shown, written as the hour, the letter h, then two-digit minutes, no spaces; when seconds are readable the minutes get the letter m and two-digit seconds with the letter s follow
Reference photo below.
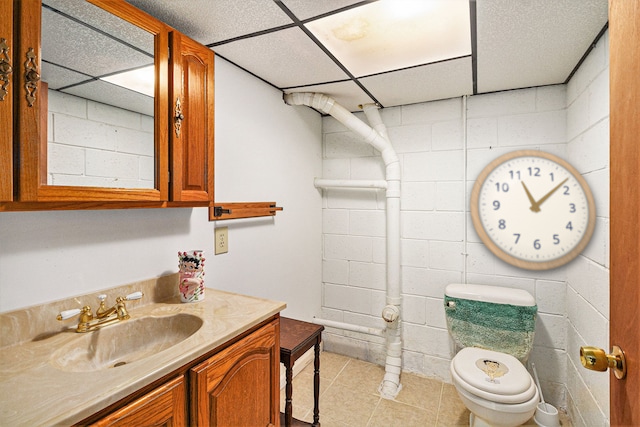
11h08
